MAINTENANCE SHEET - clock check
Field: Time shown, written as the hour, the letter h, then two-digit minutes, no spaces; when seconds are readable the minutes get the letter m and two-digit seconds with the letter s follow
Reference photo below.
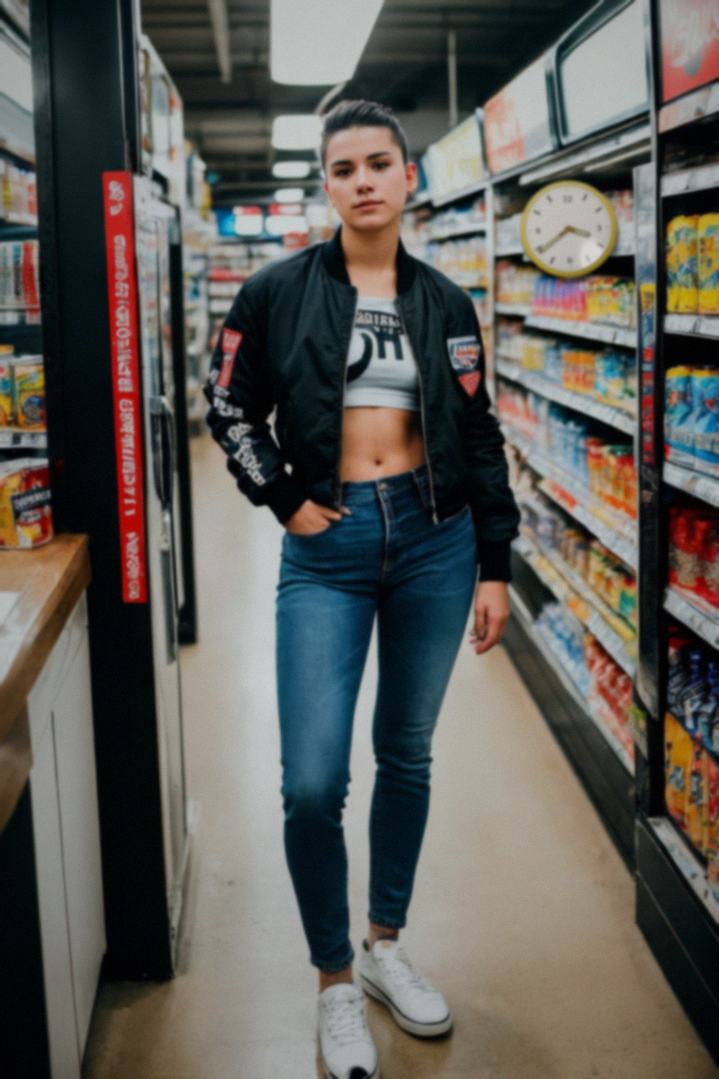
3h39
